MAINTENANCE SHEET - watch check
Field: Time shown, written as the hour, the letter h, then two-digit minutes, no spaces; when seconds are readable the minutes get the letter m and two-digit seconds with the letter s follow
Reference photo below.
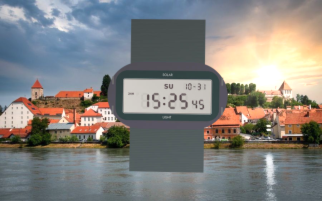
15h25m45s
